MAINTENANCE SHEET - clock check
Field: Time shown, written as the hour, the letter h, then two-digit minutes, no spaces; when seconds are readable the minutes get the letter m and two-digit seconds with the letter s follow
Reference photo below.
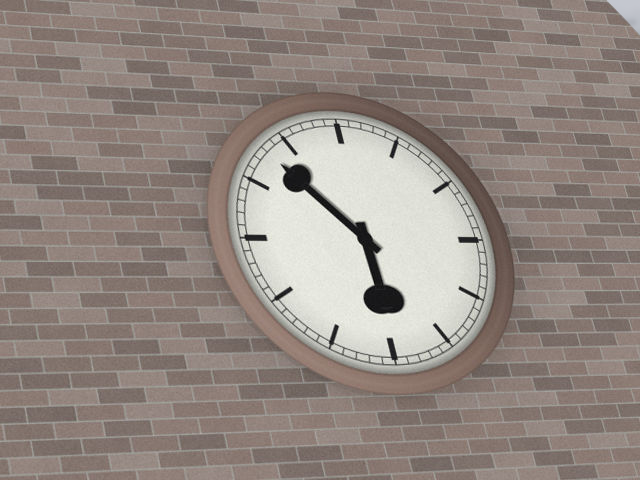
5h53
